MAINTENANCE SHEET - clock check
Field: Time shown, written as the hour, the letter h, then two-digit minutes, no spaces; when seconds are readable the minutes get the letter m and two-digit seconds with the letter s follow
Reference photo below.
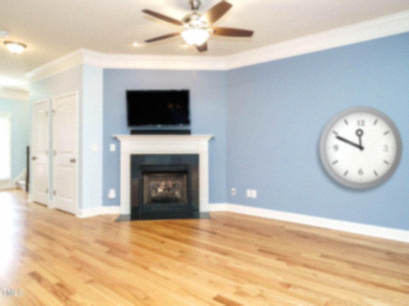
11h49
